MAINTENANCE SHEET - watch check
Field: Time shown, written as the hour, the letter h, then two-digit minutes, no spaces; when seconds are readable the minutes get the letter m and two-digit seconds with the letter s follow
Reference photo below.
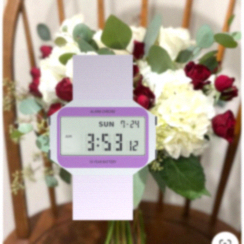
3h53m12s
